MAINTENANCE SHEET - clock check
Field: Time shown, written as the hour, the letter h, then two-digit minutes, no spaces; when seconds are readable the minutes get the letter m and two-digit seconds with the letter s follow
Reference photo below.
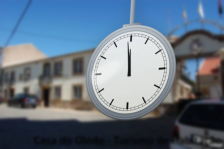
11h59
